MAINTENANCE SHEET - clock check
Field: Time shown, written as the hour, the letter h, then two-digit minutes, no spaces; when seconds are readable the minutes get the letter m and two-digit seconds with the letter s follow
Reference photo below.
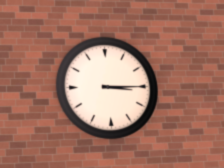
3h15
